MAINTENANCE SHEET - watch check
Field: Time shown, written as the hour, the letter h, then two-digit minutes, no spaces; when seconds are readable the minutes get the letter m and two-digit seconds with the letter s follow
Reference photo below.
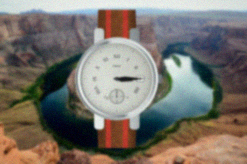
3h15
